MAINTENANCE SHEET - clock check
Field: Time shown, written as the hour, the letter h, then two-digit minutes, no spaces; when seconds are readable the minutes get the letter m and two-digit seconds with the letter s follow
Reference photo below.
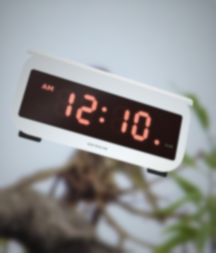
12h10
